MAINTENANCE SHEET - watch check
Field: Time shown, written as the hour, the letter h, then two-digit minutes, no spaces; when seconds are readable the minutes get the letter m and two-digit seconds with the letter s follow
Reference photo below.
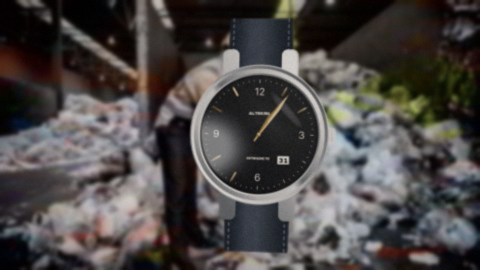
1h06
